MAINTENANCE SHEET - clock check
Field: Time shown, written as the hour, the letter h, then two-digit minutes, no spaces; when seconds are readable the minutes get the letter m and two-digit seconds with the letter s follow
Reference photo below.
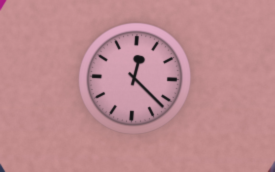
12h22
